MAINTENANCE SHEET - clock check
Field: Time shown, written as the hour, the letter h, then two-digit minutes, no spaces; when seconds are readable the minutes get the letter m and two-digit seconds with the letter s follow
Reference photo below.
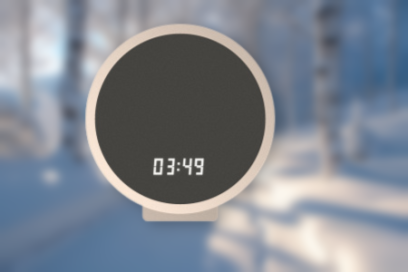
3h49
